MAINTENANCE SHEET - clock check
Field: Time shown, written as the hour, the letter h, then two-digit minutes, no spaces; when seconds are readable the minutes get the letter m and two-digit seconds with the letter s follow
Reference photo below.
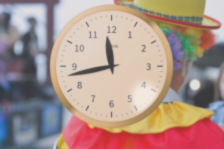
11h43
